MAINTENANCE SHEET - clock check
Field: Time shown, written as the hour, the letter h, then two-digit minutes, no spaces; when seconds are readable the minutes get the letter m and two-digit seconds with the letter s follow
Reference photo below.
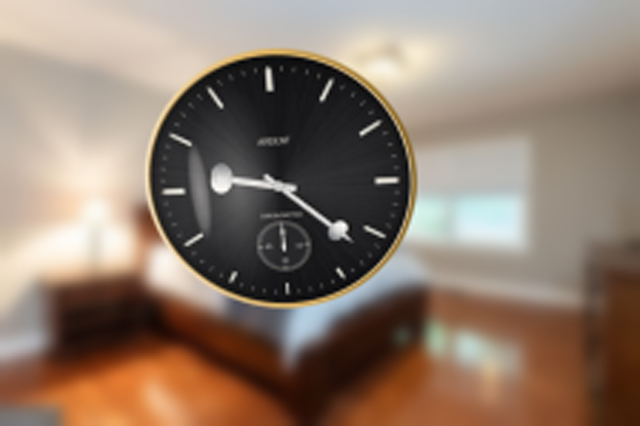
9h22
